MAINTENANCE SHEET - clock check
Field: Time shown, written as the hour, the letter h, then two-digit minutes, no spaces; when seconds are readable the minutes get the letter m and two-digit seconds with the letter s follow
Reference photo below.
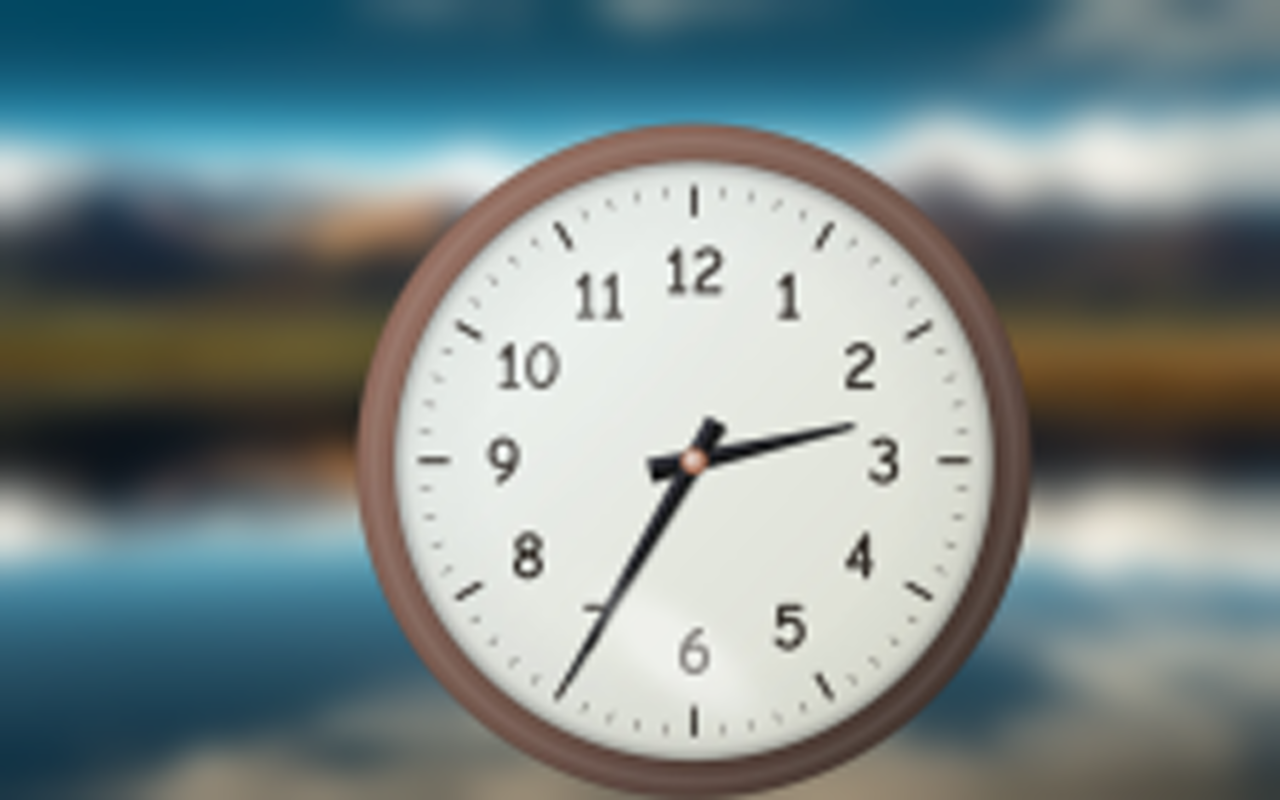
2h35
